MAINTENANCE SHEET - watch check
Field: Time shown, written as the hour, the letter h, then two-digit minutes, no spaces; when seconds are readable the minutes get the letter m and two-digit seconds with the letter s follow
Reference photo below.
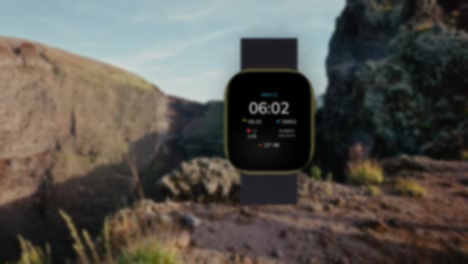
6h02
